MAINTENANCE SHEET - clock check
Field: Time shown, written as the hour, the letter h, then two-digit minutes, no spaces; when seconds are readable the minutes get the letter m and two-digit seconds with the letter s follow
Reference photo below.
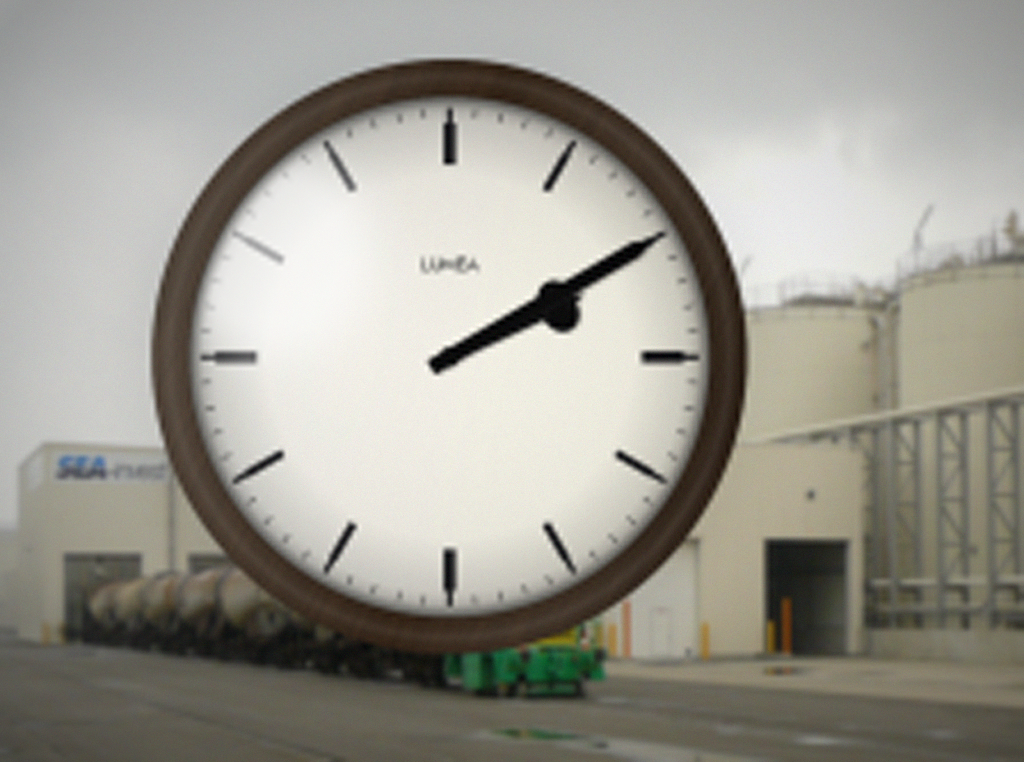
2h10
